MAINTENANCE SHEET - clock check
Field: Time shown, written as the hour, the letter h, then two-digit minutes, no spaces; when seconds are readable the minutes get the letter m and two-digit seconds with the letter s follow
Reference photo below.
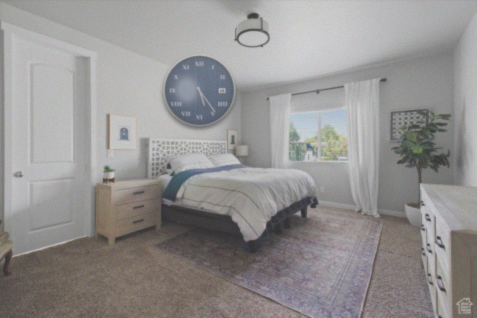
5h24
